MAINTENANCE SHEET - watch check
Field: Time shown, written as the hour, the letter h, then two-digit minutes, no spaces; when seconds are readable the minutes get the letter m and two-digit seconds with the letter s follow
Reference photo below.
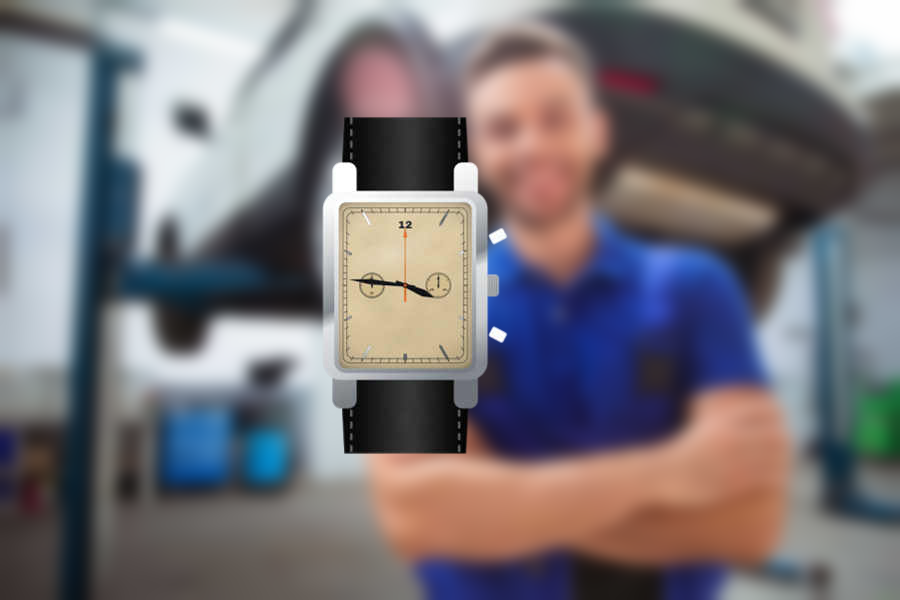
3h46
